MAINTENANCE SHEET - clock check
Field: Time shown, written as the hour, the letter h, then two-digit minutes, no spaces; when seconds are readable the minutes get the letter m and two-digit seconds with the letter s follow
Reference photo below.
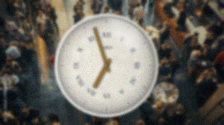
6h57
